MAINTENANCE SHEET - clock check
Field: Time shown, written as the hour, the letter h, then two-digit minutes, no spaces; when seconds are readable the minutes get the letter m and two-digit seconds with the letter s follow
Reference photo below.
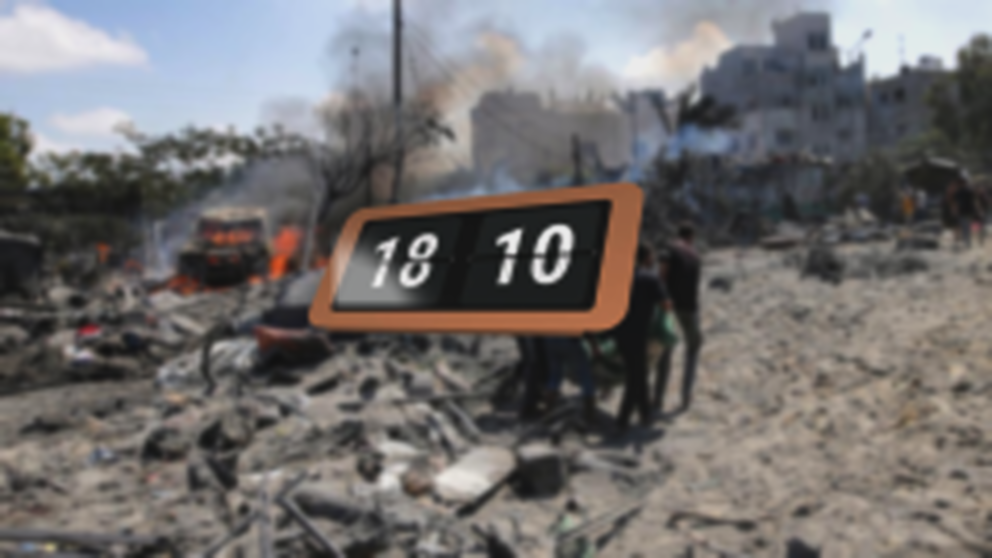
18h10
